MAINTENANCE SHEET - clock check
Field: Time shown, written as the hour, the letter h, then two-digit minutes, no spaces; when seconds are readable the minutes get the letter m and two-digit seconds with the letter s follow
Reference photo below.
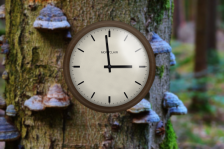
2h59
